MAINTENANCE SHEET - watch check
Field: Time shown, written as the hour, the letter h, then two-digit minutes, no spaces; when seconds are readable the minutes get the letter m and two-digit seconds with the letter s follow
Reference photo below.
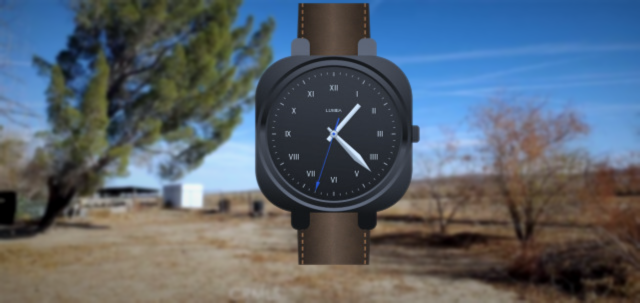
1h22m33s
